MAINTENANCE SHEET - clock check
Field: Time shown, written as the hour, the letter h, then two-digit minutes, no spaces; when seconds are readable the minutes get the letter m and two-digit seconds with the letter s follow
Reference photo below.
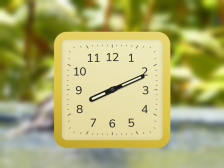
8h11
